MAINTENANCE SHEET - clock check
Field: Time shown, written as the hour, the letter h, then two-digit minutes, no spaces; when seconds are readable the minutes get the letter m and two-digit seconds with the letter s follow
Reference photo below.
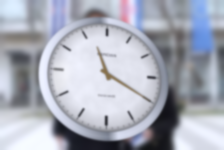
11h20
